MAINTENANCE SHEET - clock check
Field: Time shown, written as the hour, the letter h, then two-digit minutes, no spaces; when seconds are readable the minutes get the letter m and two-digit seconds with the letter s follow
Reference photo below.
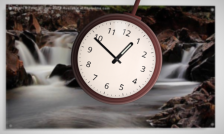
12h49
